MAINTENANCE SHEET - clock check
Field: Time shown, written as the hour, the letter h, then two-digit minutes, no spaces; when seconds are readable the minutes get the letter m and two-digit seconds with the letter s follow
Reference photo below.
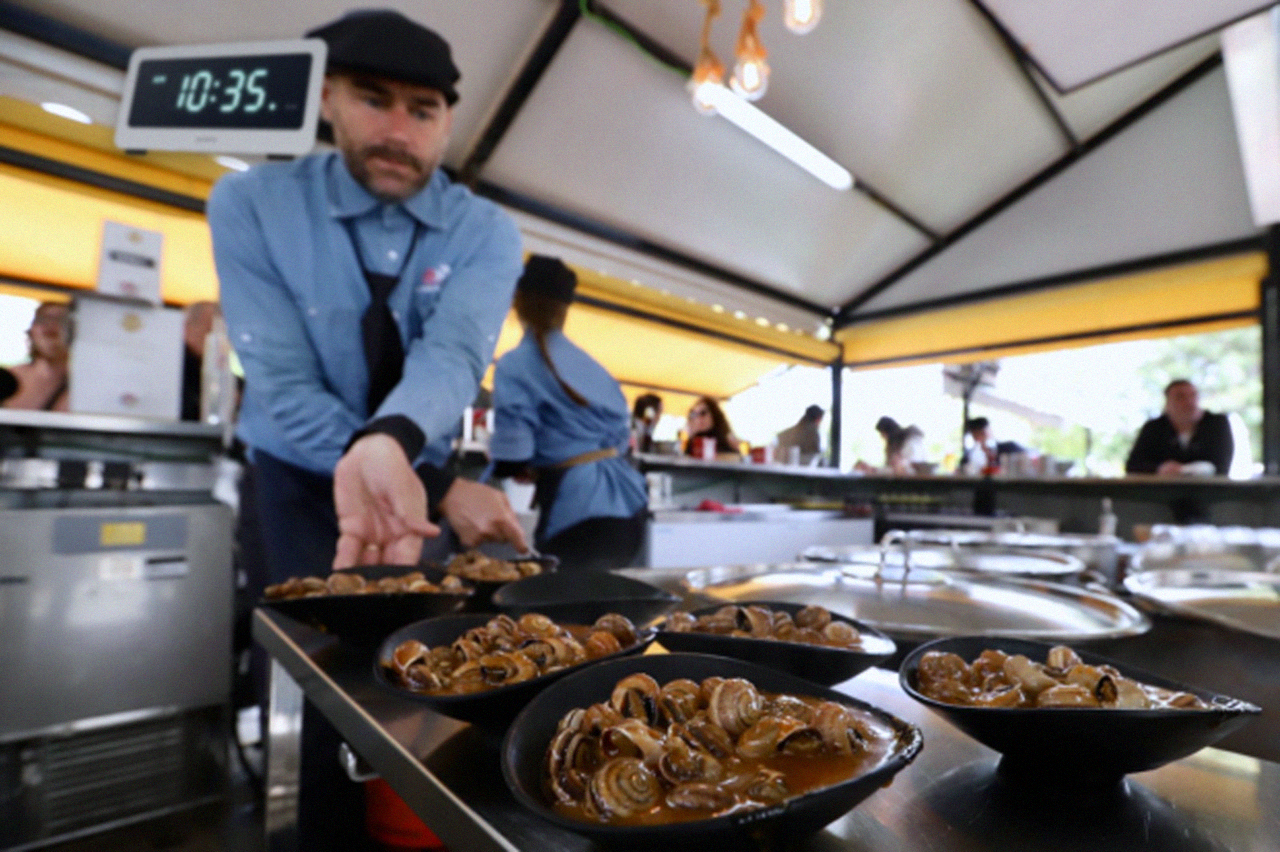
10h35
